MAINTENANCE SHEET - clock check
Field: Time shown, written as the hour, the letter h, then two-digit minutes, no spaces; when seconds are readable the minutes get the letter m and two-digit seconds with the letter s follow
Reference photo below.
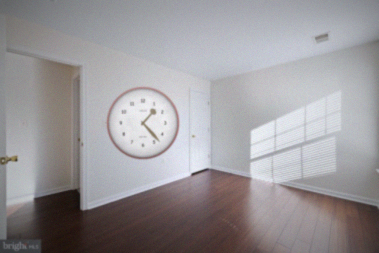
1h23
